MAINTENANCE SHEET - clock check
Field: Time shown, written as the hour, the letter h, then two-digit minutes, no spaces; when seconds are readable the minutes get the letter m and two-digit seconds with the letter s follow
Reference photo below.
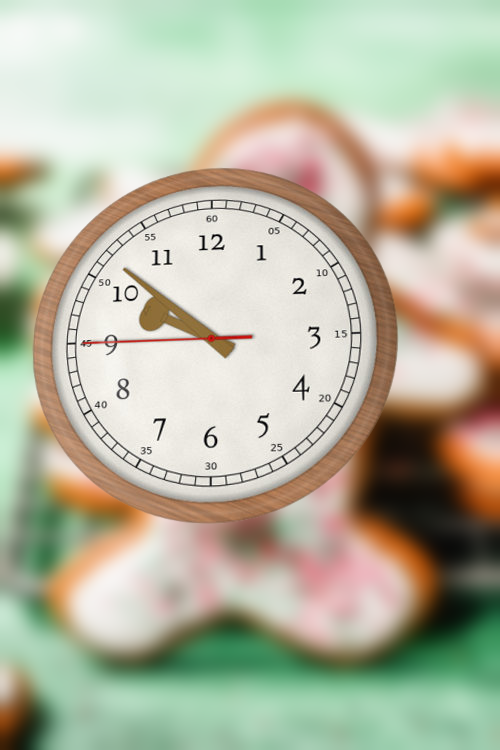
9h51m45s
